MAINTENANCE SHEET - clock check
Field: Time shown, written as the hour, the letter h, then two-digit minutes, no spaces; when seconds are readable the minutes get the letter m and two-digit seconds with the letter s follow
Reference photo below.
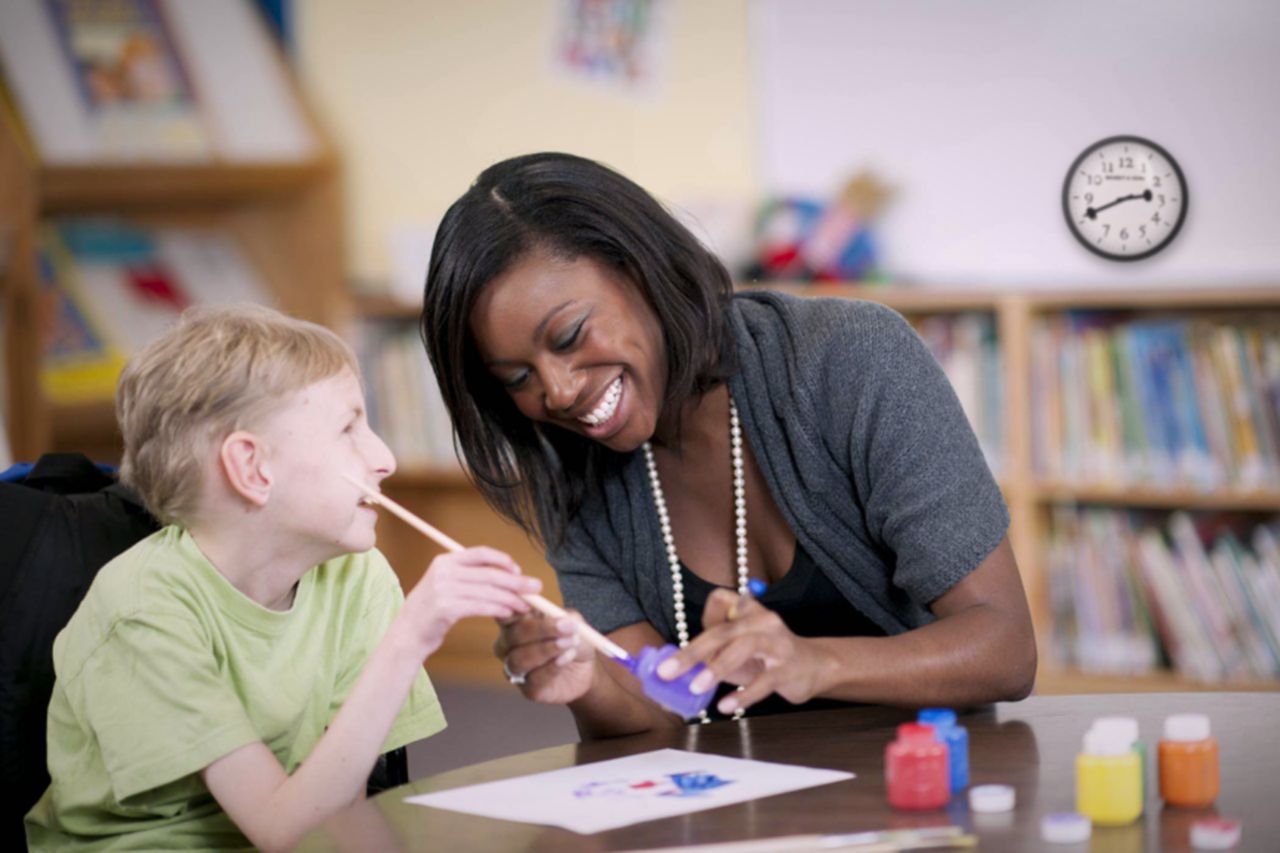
2h41
